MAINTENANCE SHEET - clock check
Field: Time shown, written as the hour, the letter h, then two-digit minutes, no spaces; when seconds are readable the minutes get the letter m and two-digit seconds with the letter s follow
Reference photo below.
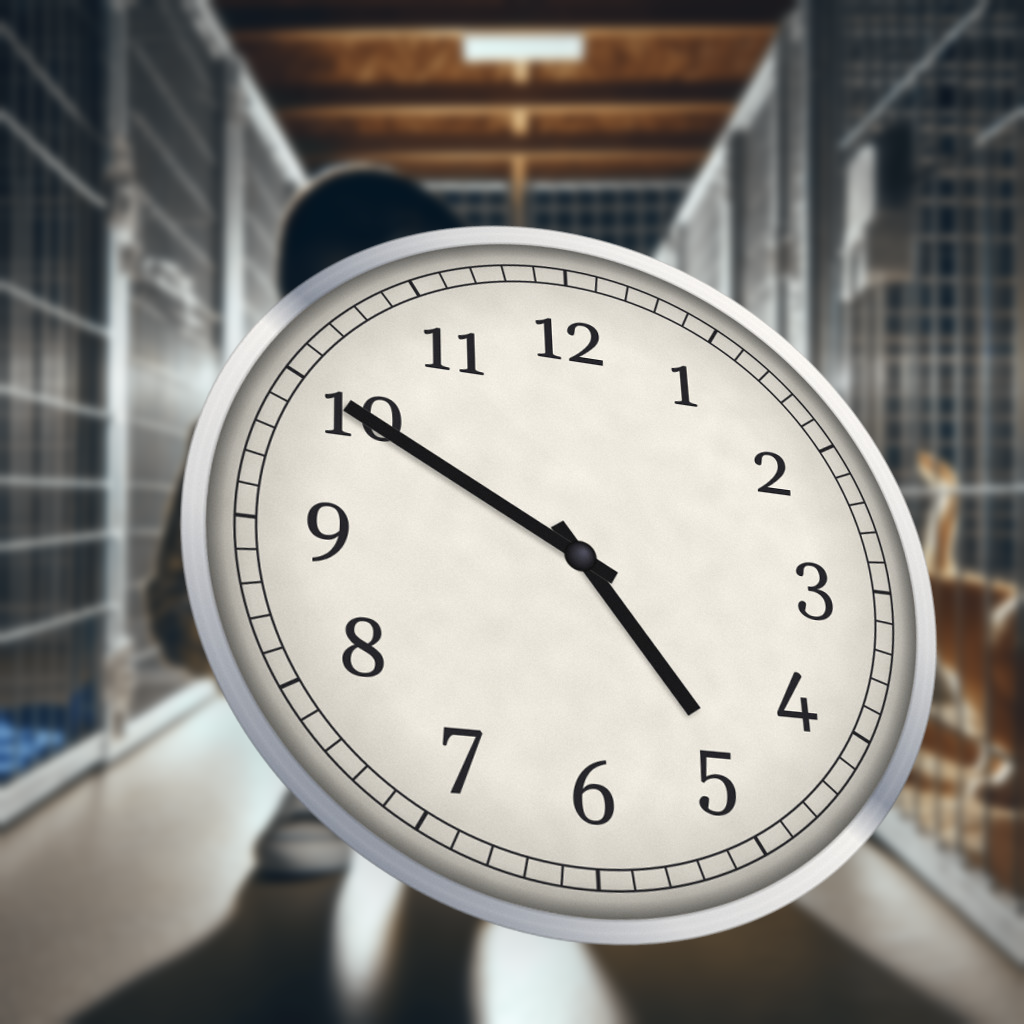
4h50
